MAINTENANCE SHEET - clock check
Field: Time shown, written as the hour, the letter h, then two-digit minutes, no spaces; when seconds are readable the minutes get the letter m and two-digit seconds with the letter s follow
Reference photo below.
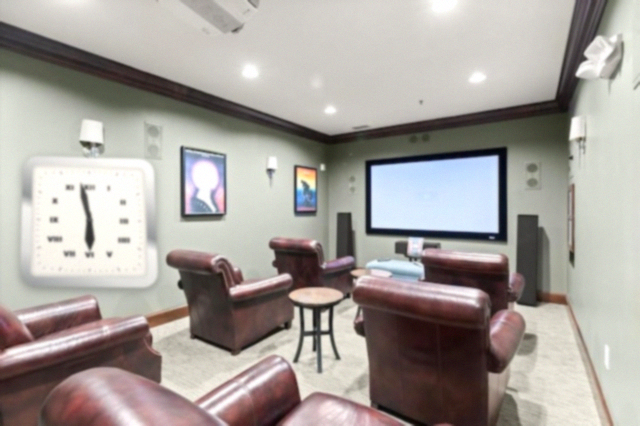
5h58
